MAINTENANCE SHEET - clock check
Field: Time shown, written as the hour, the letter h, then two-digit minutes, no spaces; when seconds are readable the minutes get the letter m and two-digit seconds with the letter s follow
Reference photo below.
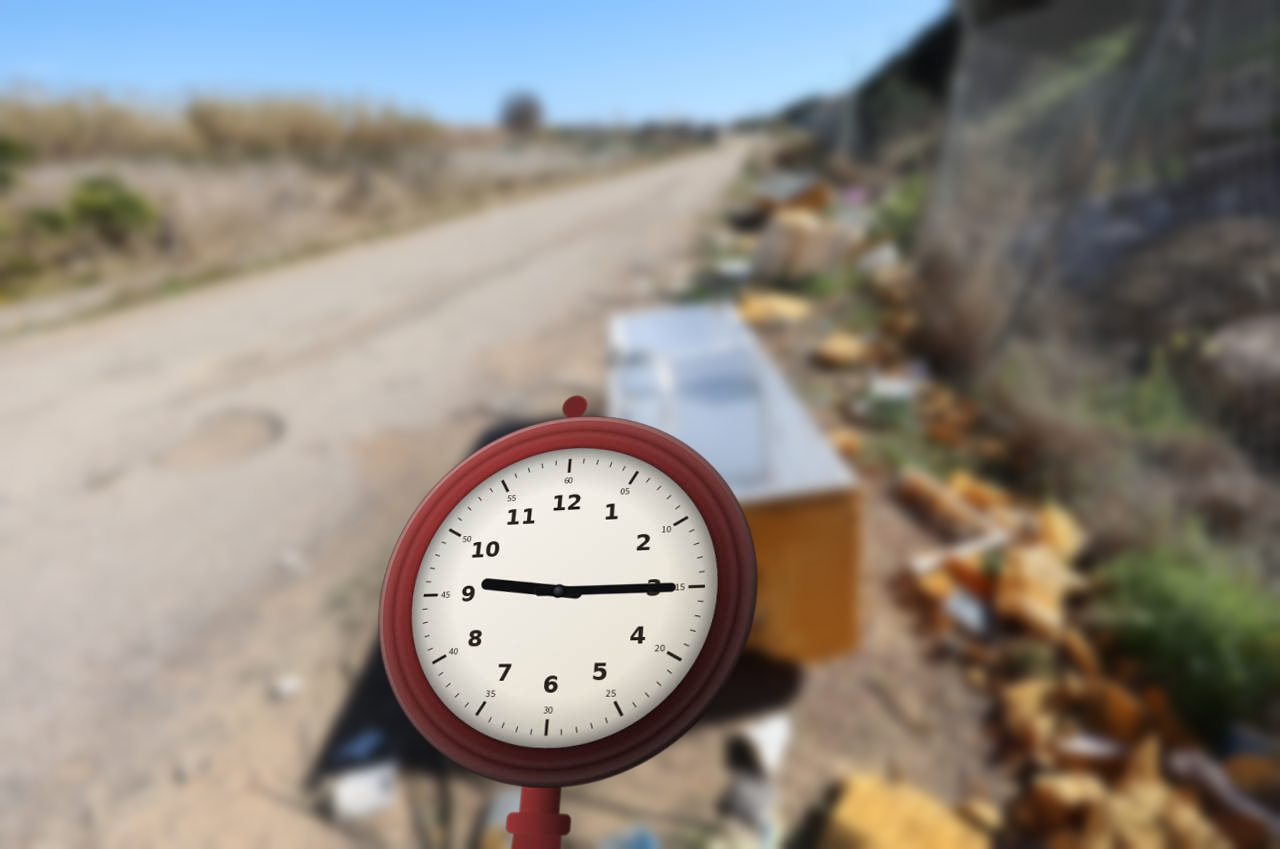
9h15
